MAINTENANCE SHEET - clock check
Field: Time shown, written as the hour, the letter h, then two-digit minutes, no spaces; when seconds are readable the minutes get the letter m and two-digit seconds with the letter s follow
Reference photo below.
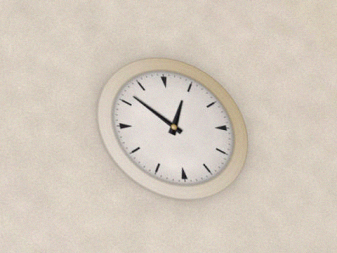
12h52
